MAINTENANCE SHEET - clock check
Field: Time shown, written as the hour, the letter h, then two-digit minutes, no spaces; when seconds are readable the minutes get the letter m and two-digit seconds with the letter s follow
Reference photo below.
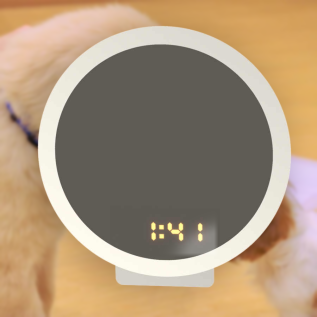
1h41
